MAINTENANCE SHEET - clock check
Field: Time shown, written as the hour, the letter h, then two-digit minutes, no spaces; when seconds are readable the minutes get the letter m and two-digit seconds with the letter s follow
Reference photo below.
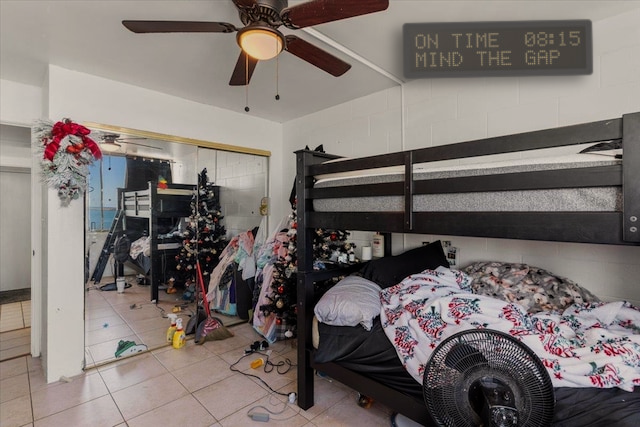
8h15
